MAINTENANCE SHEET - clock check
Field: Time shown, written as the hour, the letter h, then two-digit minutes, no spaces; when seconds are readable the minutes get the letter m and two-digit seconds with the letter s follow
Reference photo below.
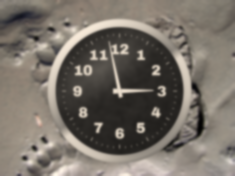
2h58
